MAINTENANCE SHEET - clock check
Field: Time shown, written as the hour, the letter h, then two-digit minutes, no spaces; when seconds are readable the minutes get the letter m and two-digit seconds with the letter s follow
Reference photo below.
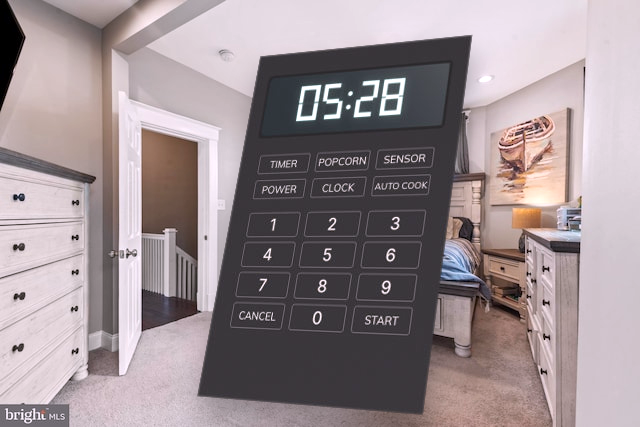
5h28
